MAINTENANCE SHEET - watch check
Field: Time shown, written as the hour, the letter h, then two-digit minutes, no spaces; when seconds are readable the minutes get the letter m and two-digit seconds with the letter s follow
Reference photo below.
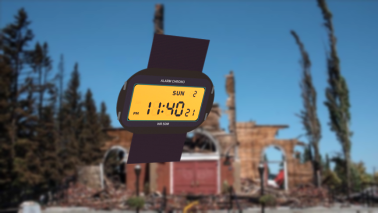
11h40m21s
